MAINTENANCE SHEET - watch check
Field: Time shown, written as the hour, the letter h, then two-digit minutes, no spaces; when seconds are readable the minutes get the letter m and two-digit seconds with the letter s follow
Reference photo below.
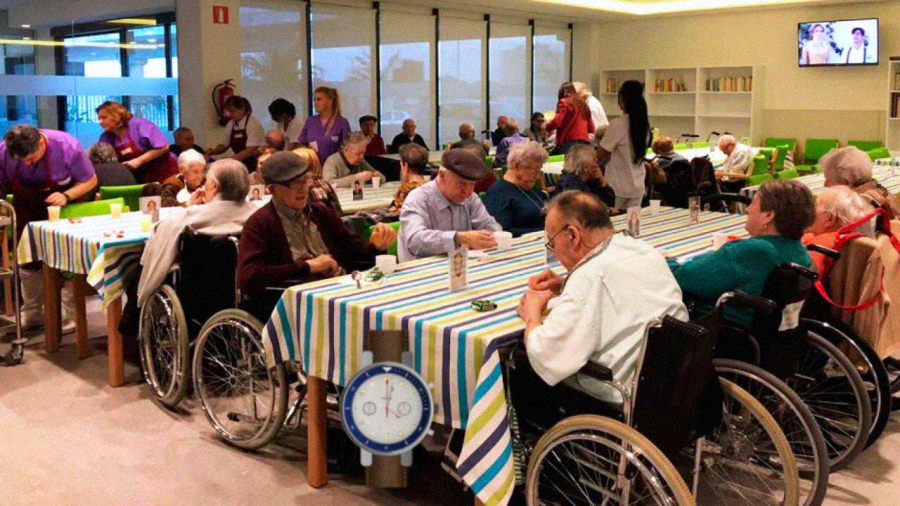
4h02
